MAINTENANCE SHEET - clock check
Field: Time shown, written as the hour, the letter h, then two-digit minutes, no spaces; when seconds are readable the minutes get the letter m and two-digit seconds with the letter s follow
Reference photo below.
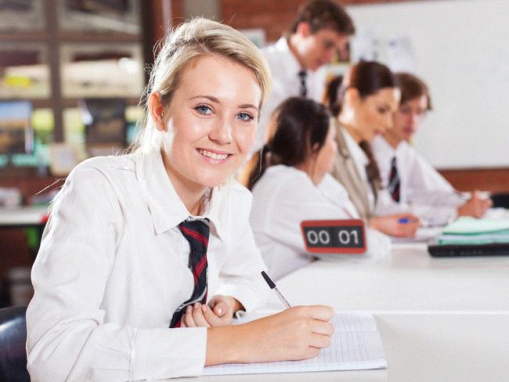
0h01
